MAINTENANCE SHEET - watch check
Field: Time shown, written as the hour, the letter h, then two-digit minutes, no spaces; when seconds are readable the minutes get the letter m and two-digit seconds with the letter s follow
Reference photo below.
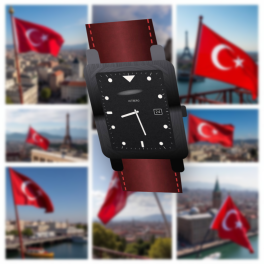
8h28
